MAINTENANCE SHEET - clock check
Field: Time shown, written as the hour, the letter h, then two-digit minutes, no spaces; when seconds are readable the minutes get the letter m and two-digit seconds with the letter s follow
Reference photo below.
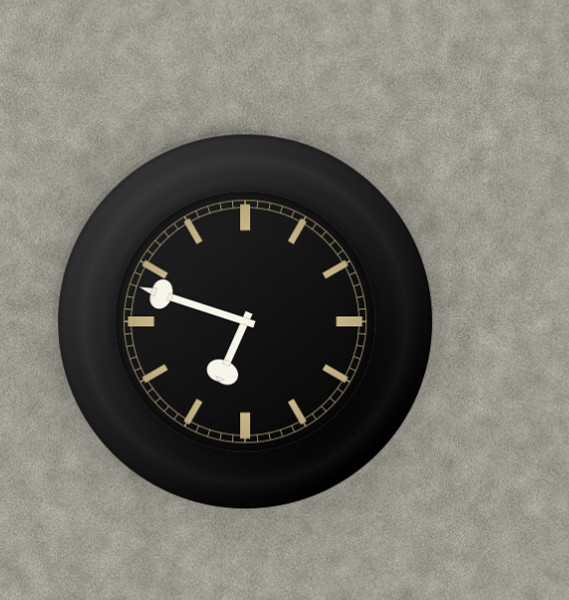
6h48
